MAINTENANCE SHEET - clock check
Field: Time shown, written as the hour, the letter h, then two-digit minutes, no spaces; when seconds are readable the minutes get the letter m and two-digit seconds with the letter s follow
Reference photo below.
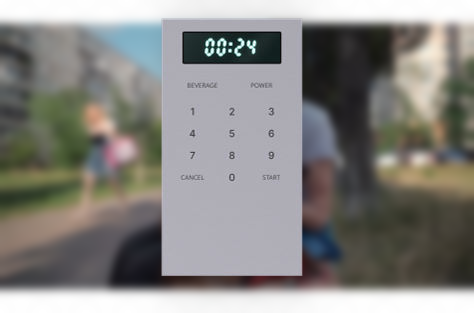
0h24
